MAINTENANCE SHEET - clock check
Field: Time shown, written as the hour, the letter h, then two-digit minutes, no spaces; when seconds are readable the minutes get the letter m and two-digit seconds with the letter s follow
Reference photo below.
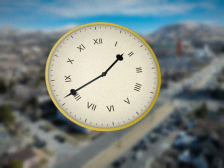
1h41
